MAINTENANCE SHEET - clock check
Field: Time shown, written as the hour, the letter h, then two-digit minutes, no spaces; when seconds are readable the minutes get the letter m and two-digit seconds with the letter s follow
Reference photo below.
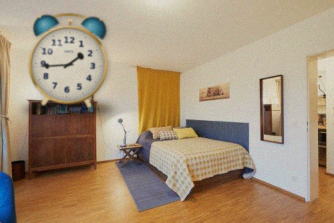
1h44
